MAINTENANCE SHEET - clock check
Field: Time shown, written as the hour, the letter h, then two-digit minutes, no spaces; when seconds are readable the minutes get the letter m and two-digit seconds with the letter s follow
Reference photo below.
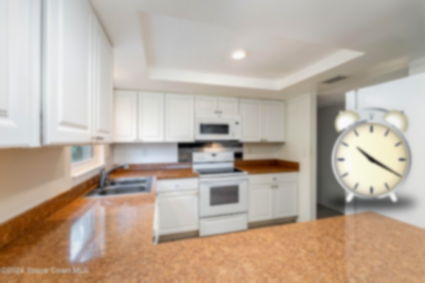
10h20
